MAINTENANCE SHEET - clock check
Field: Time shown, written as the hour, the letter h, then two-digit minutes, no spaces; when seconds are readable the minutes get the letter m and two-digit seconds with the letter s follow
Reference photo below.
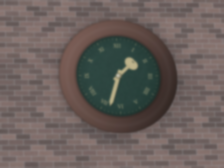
1h33
